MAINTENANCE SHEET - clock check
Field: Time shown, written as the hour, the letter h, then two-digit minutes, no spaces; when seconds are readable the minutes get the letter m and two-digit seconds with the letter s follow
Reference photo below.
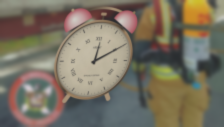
12h10
